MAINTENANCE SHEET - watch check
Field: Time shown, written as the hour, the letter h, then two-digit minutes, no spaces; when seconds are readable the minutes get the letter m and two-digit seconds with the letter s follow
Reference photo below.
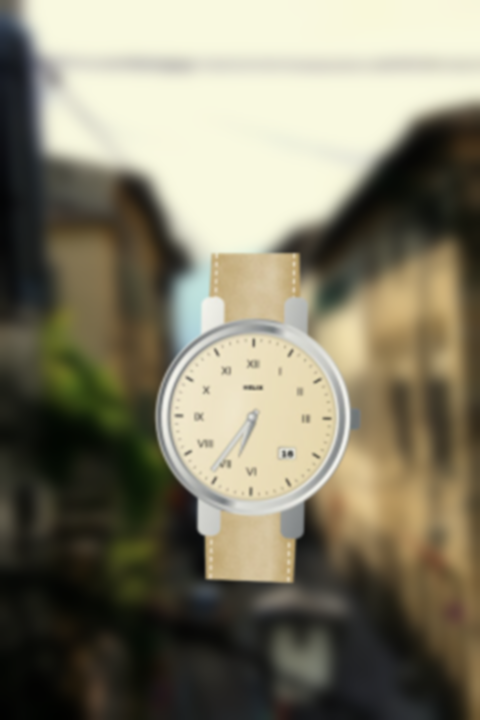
6h36
